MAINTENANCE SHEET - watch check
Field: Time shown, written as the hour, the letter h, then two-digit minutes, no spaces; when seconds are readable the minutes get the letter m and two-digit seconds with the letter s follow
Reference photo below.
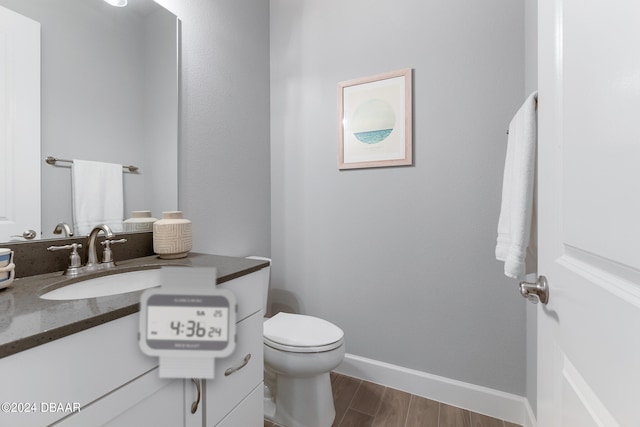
4h36
